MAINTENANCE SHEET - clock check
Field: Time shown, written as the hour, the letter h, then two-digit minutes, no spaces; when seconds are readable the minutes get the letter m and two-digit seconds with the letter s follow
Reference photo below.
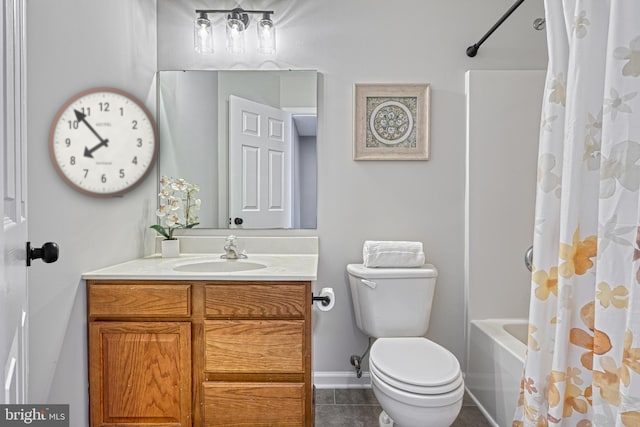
7h53
